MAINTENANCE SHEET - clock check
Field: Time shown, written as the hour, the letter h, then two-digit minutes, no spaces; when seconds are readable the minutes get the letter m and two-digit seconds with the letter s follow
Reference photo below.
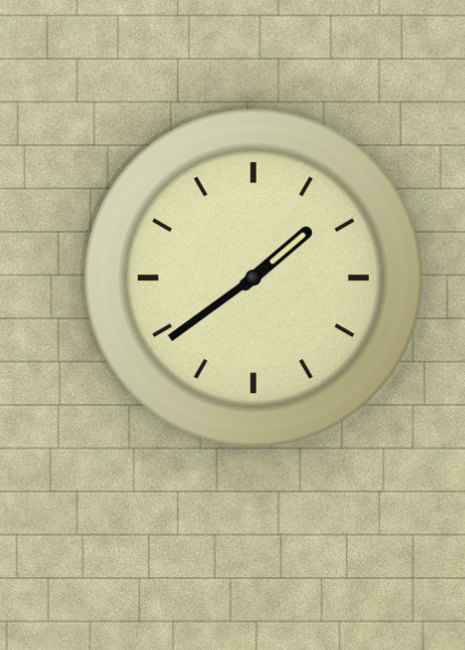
1h39
